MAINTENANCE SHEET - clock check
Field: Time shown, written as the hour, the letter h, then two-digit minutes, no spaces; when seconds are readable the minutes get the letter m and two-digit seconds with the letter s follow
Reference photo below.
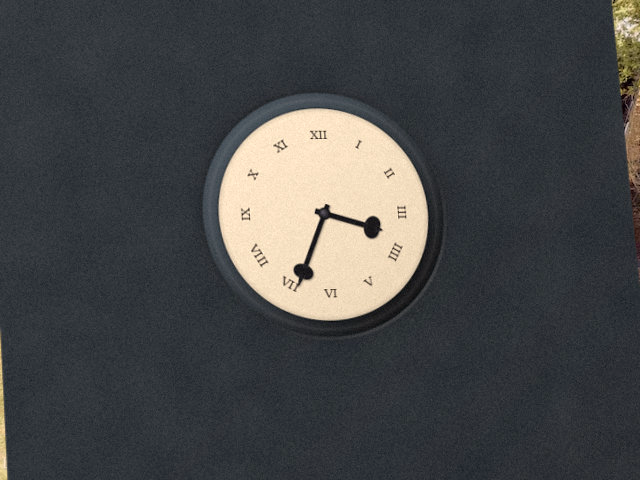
3h34
